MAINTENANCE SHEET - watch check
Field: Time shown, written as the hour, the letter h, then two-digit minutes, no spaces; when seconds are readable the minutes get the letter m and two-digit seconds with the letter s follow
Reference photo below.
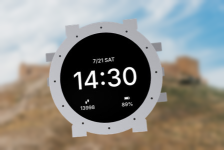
14h30
